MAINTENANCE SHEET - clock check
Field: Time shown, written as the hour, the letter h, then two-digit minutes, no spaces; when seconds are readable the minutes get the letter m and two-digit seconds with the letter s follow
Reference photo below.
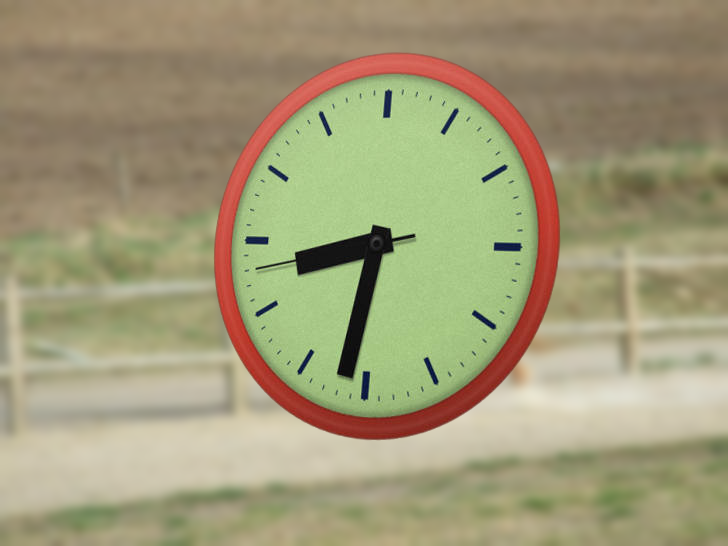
8h31m43s
